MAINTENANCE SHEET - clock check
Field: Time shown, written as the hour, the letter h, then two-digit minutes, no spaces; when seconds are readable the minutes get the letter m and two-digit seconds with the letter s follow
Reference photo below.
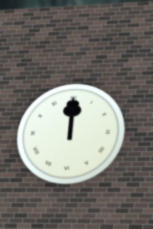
12h00
